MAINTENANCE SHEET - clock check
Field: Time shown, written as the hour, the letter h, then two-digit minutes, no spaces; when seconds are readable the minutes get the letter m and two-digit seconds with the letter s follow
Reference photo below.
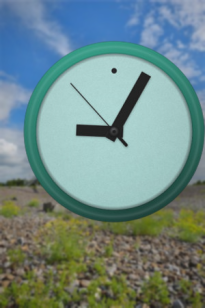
9h04m53s
